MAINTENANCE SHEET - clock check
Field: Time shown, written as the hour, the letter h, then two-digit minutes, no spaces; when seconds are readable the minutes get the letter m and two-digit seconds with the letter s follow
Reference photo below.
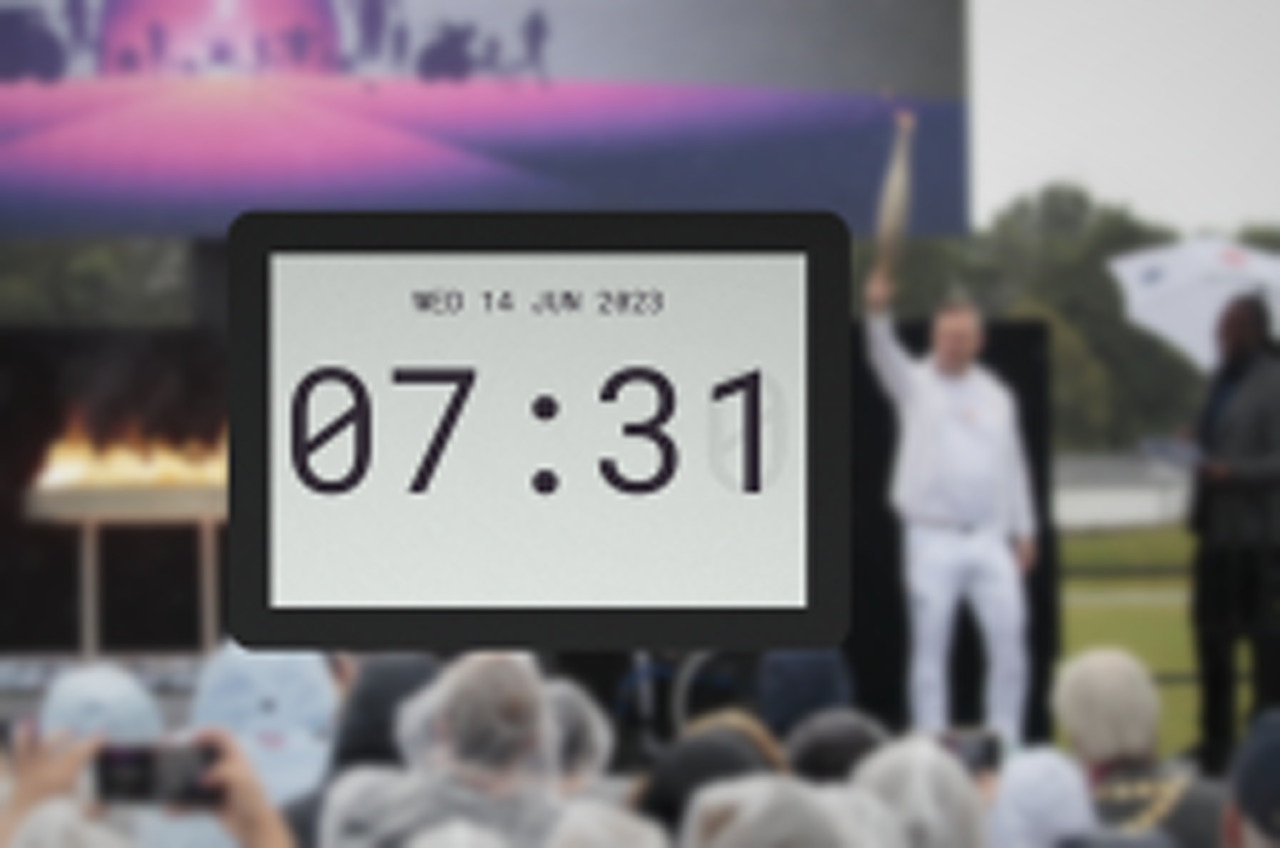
7h31
